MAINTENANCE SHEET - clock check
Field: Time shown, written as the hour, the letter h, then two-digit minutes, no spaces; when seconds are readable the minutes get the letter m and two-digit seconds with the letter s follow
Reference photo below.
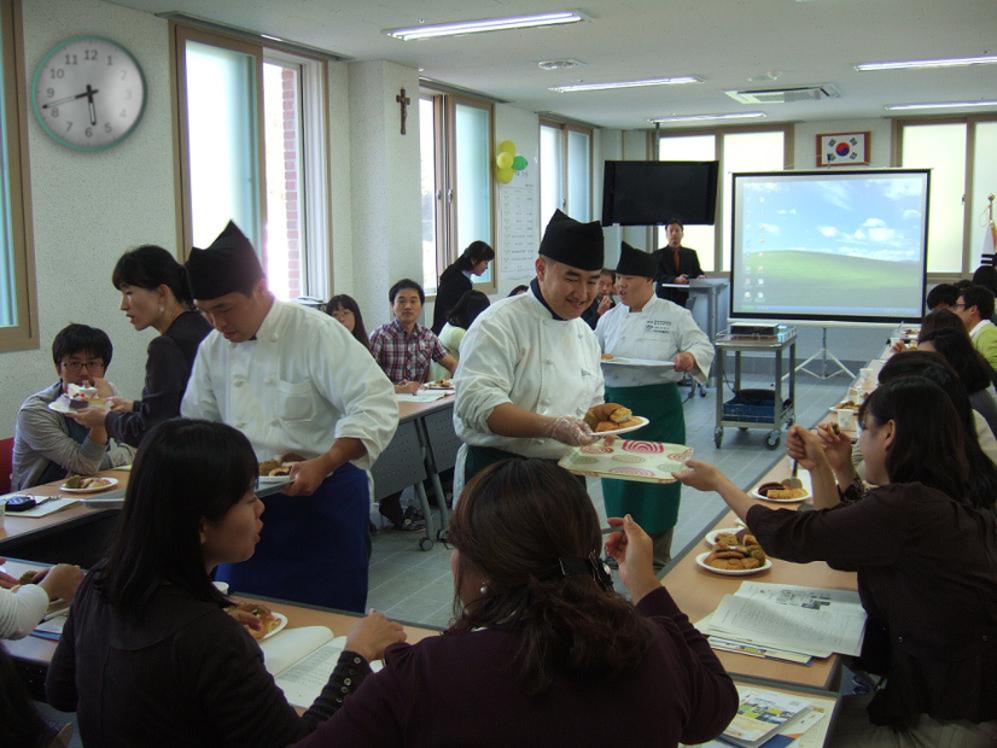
5h42
